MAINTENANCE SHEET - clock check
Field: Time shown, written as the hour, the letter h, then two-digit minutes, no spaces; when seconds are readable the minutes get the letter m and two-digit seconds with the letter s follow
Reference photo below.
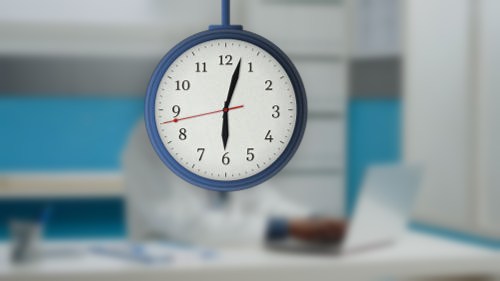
6h02m43s
